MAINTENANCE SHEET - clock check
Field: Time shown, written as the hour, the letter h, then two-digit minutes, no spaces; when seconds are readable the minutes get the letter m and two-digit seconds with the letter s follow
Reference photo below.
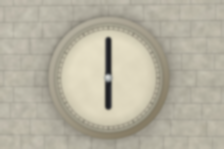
6h00
